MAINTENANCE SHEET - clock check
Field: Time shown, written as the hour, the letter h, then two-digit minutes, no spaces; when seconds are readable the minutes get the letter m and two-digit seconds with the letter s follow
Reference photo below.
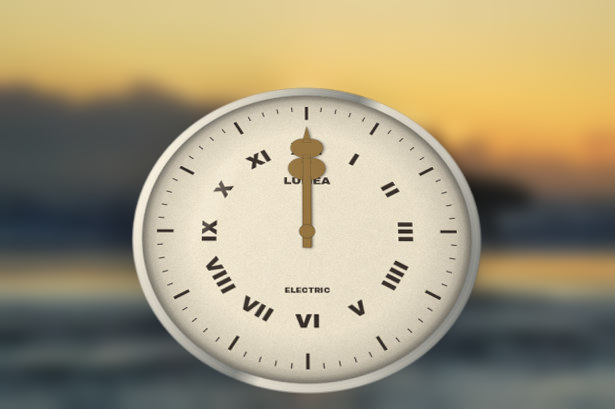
12h00
